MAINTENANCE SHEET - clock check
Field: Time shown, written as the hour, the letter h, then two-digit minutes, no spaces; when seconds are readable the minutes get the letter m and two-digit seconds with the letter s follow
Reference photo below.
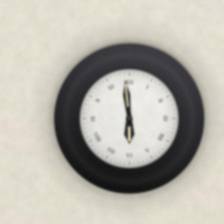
5h59
